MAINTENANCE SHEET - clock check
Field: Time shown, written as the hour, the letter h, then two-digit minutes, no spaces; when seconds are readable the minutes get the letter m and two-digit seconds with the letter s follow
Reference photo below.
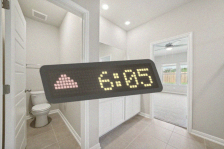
6h05
